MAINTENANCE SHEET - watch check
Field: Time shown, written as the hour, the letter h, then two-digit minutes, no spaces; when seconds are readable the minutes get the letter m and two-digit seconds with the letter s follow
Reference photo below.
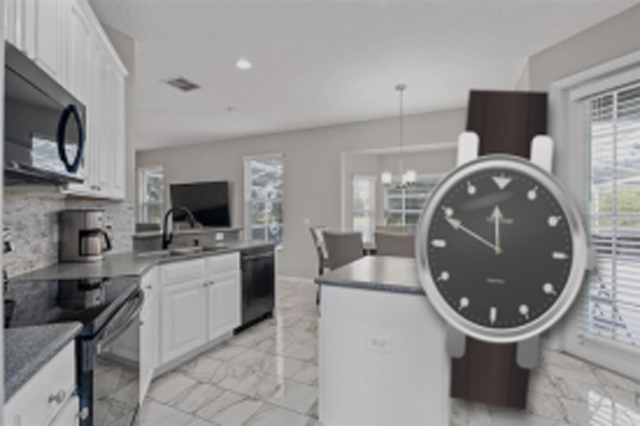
11h49
